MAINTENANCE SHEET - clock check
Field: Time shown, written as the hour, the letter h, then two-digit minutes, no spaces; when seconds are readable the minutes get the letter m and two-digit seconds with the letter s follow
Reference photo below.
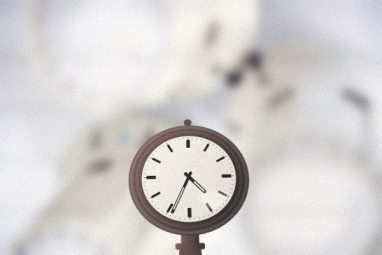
4h34
